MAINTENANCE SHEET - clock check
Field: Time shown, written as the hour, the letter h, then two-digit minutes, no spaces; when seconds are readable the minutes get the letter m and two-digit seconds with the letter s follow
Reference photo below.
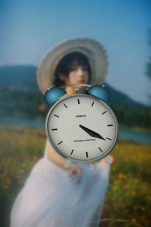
4h21
